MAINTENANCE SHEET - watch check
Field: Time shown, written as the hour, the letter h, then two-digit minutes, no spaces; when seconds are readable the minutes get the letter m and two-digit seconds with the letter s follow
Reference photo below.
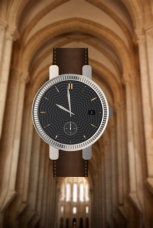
9h59
